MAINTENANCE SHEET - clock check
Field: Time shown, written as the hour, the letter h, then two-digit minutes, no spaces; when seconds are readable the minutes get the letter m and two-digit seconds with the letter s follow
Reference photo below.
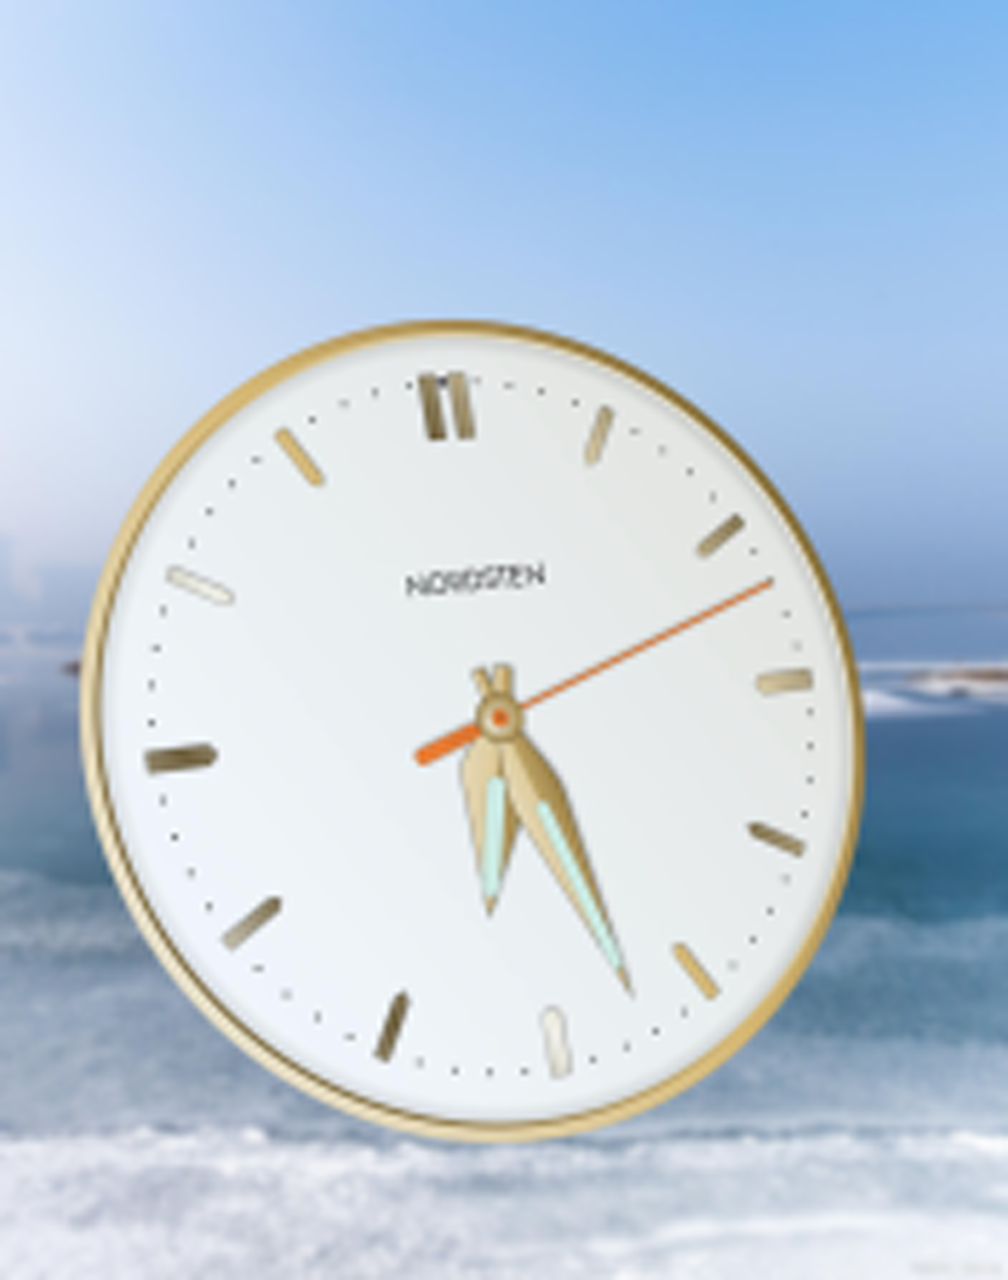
6h27m12s
